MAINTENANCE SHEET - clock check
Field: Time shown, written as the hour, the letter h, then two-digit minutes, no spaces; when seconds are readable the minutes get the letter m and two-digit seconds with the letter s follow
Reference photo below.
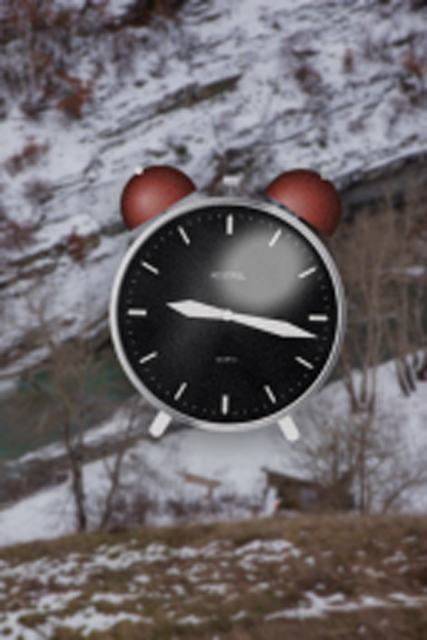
9h17
